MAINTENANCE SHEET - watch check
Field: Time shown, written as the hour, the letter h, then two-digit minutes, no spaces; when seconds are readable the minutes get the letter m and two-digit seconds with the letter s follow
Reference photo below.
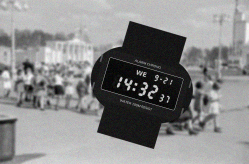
14h32m37s
